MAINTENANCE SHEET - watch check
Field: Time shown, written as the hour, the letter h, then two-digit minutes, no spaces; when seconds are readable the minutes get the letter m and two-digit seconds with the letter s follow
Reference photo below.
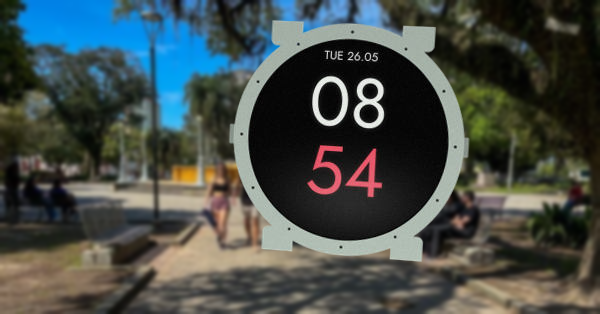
8h54
